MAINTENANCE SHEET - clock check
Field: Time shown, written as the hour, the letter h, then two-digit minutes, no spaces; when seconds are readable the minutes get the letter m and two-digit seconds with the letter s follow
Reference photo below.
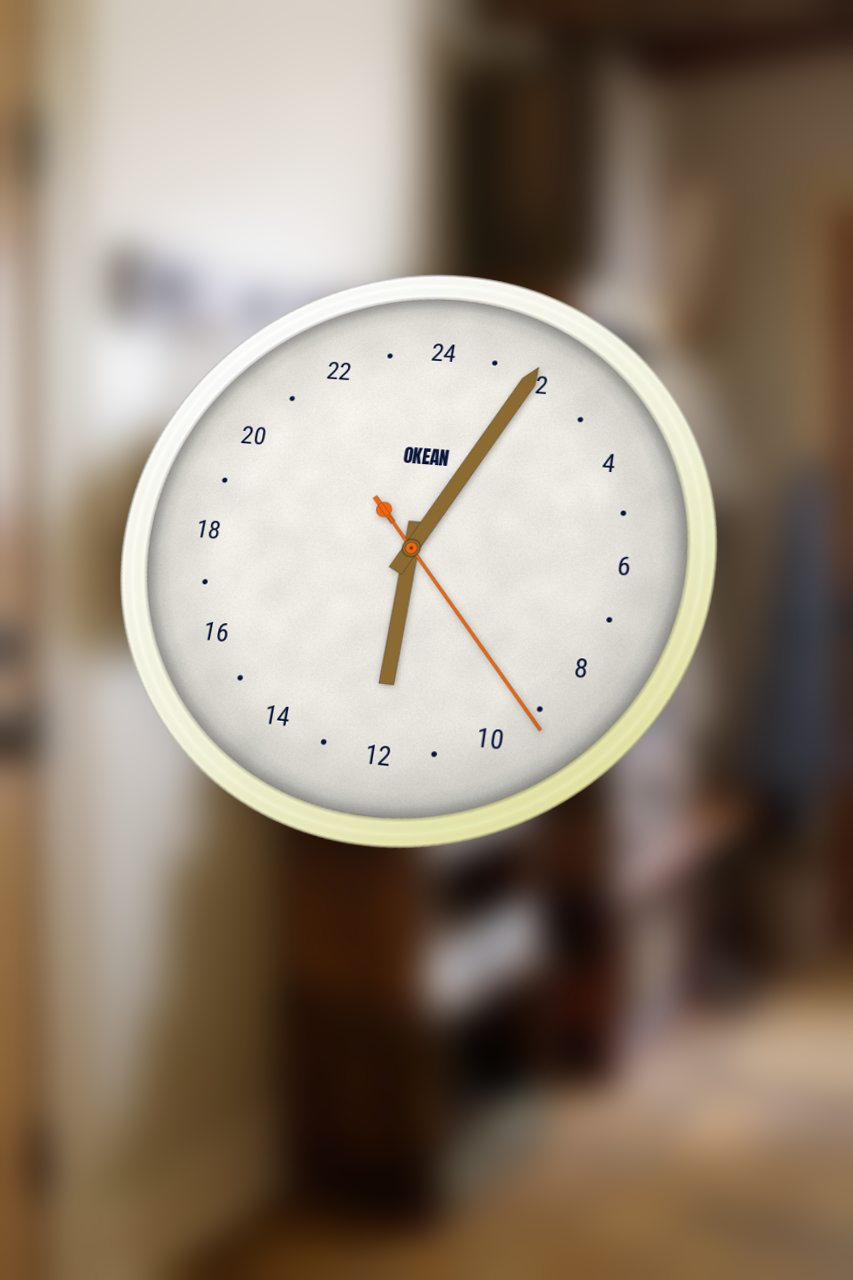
12h04m23s
